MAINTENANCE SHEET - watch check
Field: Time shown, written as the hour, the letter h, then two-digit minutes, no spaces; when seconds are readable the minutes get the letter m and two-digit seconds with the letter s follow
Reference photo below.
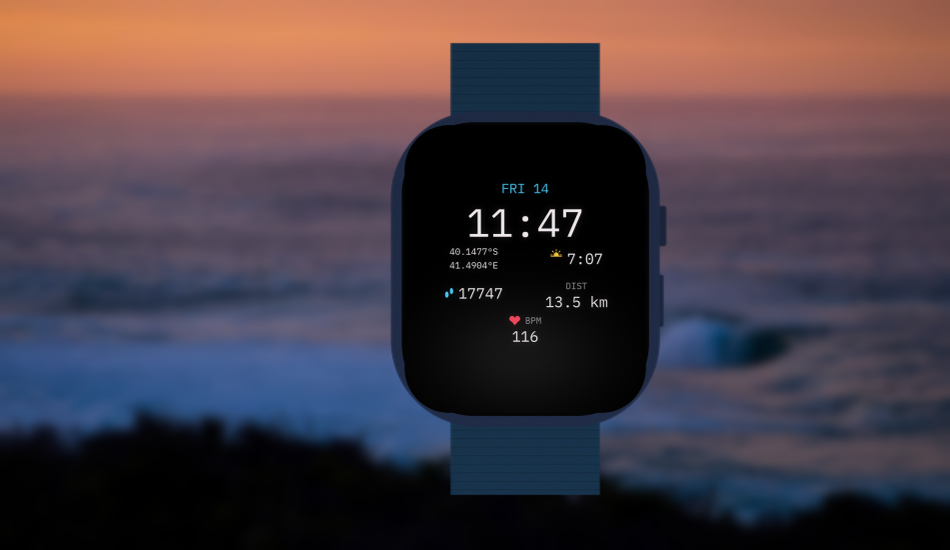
11h47
